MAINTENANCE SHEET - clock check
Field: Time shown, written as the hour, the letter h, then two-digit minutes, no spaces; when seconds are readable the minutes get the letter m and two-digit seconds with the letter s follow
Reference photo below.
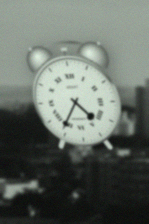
4h36
